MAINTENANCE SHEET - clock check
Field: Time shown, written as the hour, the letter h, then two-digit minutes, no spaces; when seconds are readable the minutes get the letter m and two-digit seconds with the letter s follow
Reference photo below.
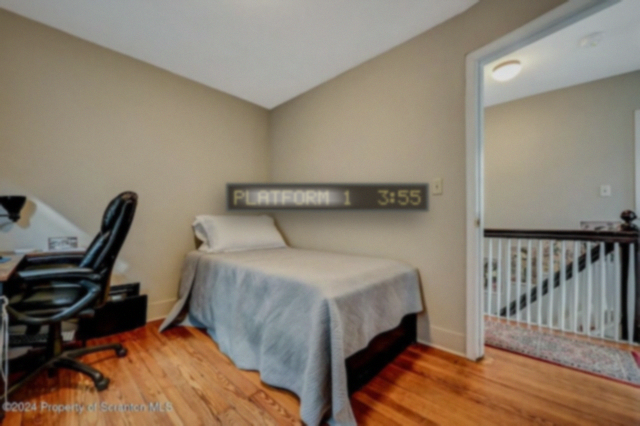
3h55
